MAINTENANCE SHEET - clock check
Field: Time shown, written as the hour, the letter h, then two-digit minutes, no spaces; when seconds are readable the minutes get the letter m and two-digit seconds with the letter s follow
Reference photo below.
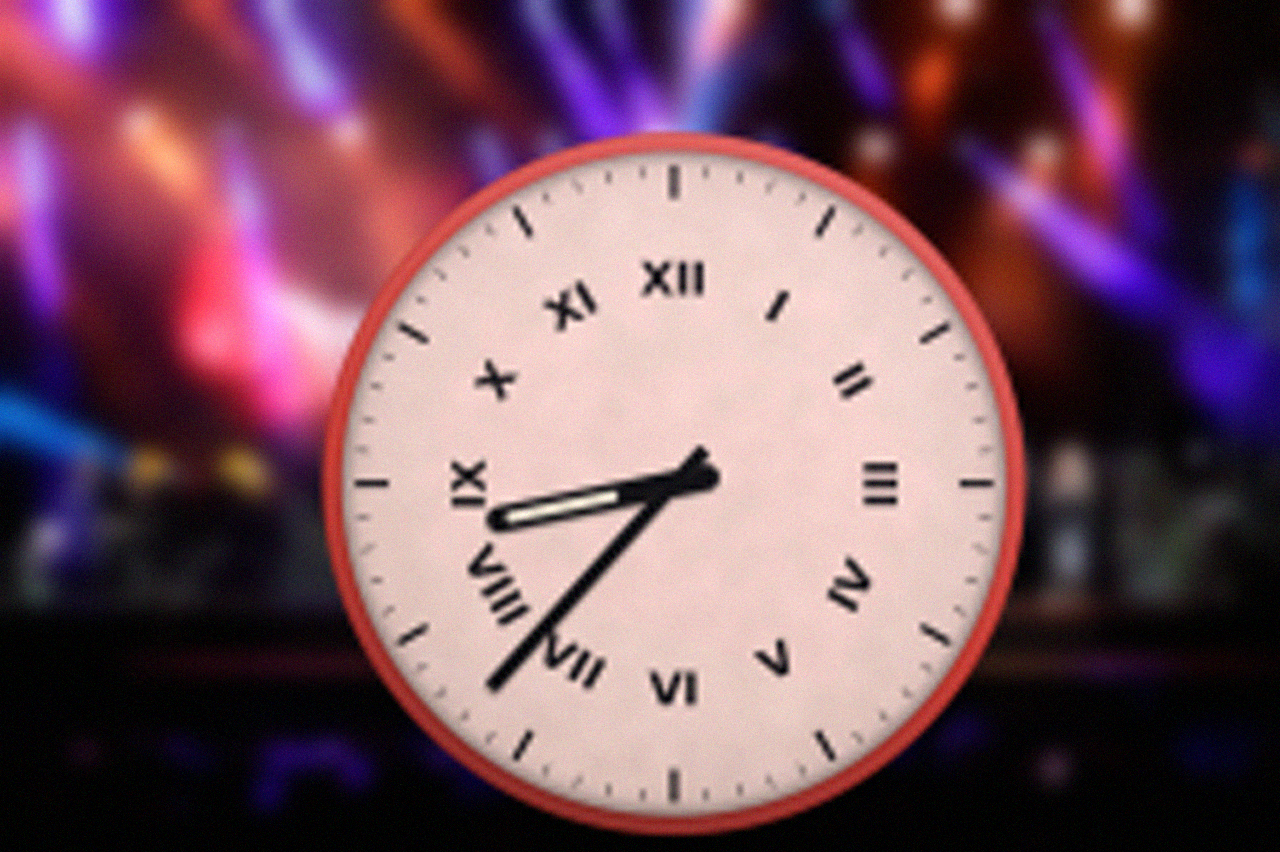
8h37
